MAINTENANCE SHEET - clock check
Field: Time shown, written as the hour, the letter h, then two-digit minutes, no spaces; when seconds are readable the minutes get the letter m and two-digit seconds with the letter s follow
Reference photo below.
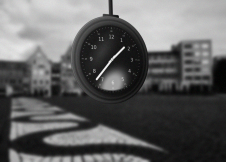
1h37
